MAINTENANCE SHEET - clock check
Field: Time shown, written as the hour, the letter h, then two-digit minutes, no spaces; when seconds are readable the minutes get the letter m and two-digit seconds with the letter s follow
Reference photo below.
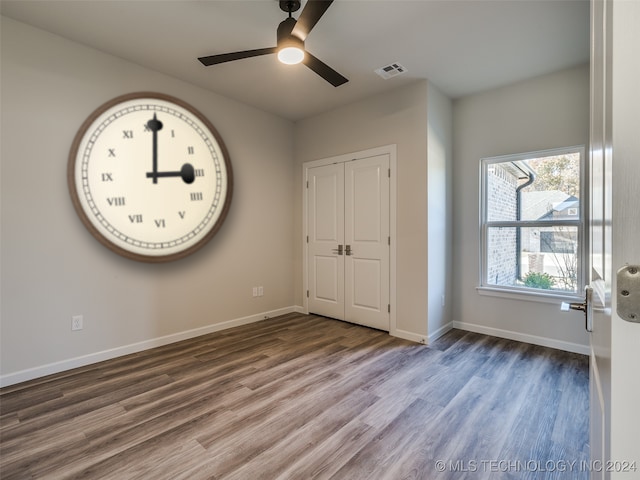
3h01
